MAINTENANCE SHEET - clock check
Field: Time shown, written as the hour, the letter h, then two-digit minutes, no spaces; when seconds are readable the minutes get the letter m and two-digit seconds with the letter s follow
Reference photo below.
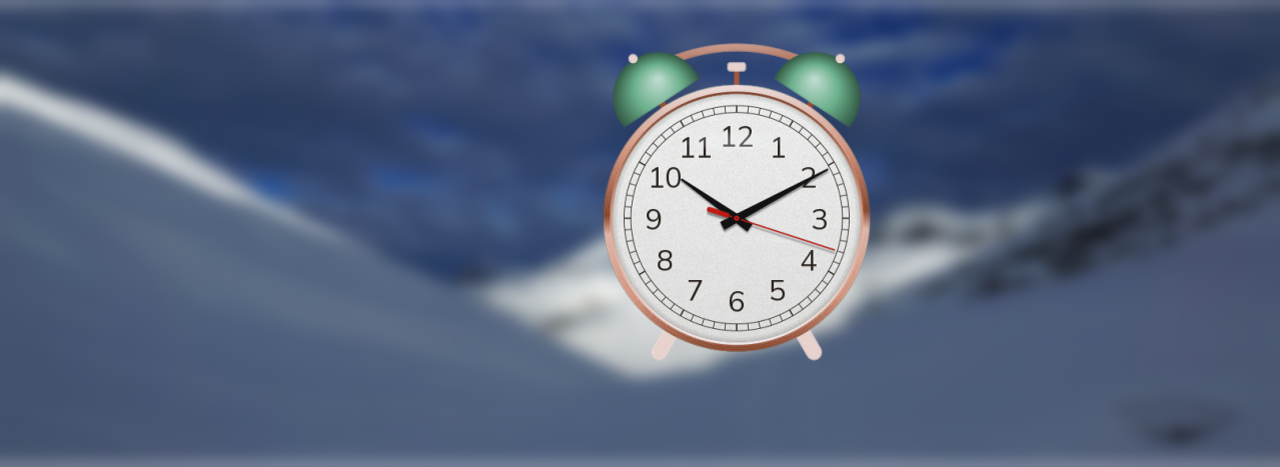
10h10m18s
